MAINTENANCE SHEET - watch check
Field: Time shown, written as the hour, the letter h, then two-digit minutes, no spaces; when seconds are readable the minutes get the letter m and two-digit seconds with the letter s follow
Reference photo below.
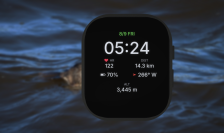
5h24
